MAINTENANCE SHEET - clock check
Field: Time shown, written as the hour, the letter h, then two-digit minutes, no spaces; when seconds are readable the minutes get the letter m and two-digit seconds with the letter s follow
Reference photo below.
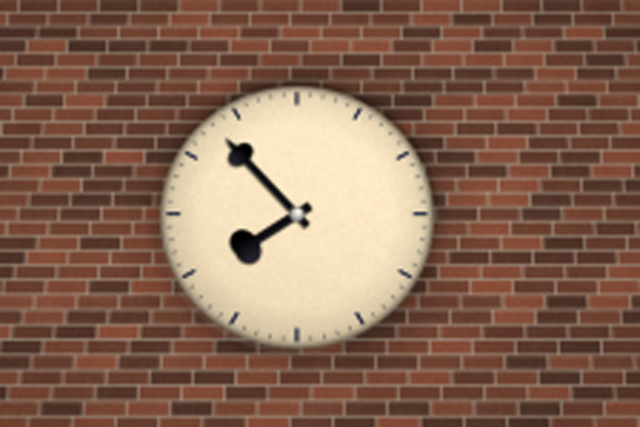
7h53
